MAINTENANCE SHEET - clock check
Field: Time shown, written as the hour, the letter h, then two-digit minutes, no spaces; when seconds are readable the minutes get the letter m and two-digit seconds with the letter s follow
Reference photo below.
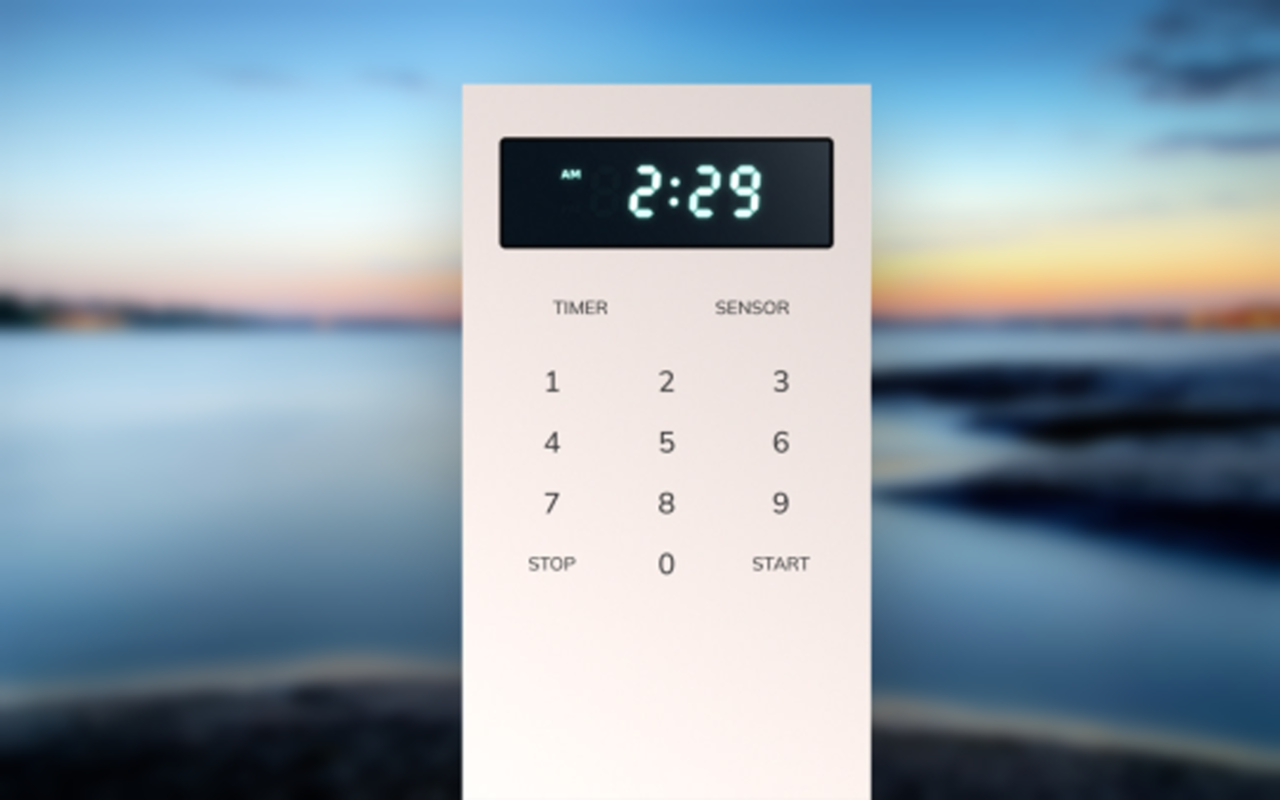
2h29
